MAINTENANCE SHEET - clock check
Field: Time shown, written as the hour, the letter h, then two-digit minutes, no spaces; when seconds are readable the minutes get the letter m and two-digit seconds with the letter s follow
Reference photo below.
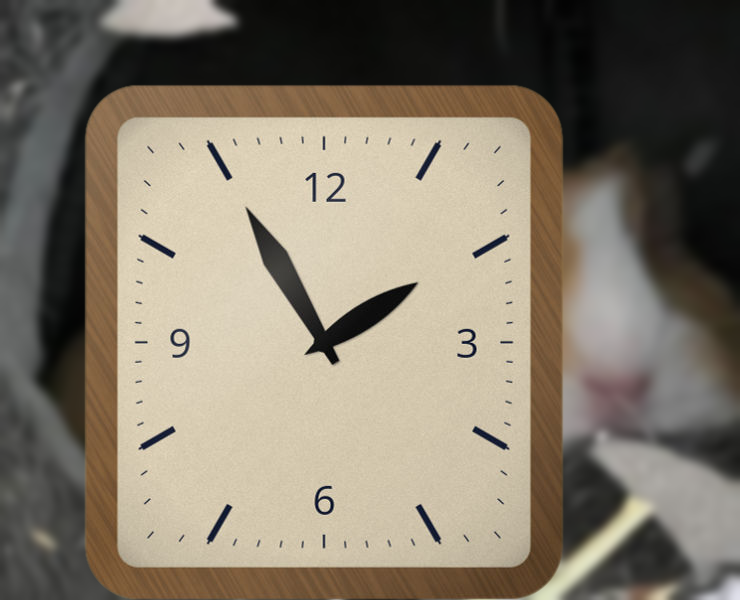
1h55
